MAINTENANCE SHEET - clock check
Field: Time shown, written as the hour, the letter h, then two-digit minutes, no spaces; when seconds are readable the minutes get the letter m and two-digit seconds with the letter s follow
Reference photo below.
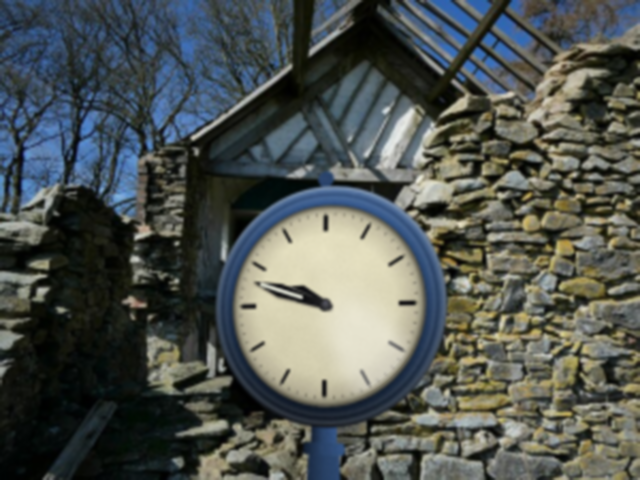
9h48
